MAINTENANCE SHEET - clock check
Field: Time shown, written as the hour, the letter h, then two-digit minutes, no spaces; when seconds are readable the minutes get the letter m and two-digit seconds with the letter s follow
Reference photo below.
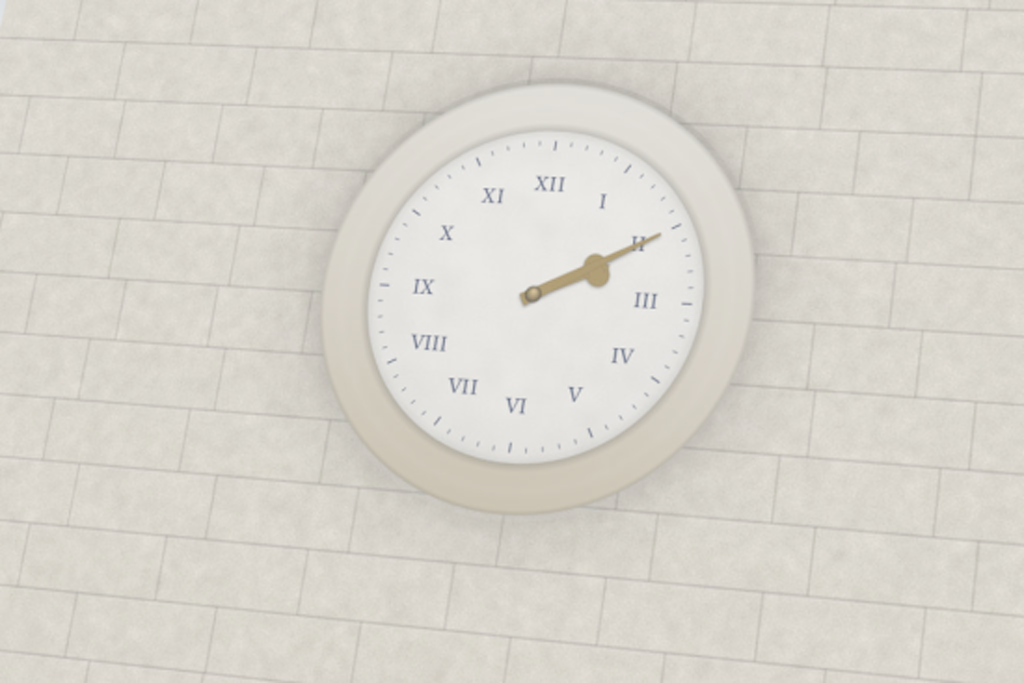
2h10
